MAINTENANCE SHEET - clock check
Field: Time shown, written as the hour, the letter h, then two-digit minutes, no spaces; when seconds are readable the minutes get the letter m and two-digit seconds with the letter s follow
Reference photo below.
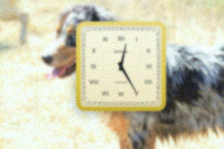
12h25
